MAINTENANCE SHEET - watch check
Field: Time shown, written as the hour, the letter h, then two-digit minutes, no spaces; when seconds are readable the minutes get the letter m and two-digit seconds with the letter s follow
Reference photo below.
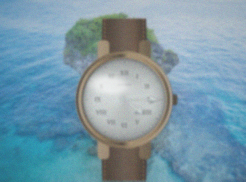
4h15
